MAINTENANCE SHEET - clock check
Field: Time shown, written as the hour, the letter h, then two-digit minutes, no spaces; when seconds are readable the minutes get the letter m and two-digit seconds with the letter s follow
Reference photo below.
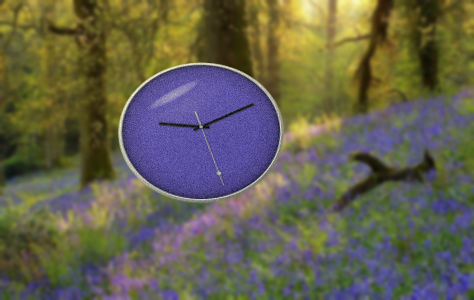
9h10m27s
